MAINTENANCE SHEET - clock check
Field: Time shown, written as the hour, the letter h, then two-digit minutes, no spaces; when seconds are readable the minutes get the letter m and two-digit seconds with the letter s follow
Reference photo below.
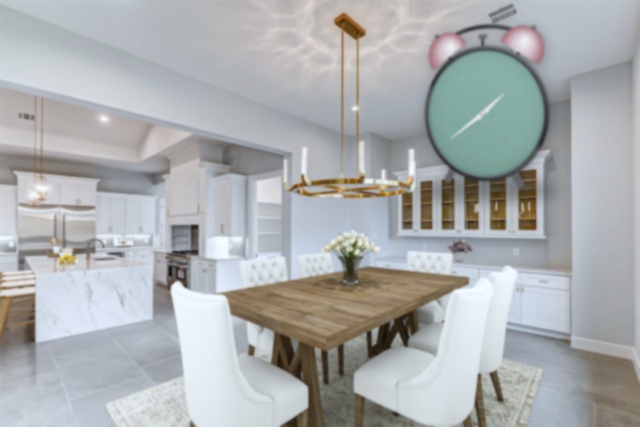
1h39
